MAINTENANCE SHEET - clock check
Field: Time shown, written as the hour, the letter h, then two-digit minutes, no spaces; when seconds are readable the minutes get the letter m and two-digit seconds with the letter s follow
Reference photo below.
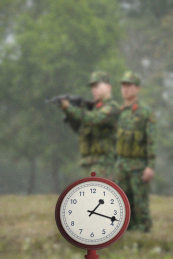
1h18
